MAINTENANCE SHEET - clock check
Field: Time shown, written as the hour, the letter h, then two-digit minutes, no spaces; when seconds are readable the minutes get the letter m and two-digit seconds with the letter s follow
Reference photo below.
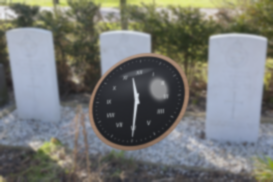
11h30
